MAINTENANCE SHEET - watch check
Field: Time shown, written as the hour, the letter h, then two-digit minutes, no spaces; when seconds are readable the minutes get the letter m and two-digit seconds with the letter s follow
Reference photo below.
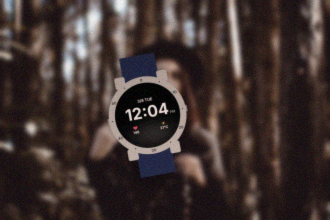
12h04
